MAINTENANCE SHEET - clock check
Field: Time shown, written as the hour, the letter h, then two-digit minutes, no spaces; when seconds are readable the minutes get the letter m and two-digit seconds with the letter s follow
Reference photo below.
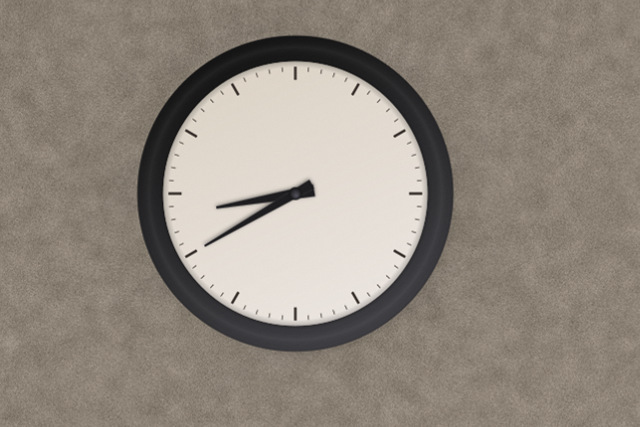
8h40
